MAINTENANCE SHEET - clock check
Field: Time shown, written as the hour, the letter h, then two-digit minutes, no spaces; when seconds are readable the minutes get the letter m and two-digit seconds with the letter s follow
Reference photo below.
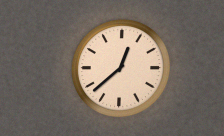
12h38
